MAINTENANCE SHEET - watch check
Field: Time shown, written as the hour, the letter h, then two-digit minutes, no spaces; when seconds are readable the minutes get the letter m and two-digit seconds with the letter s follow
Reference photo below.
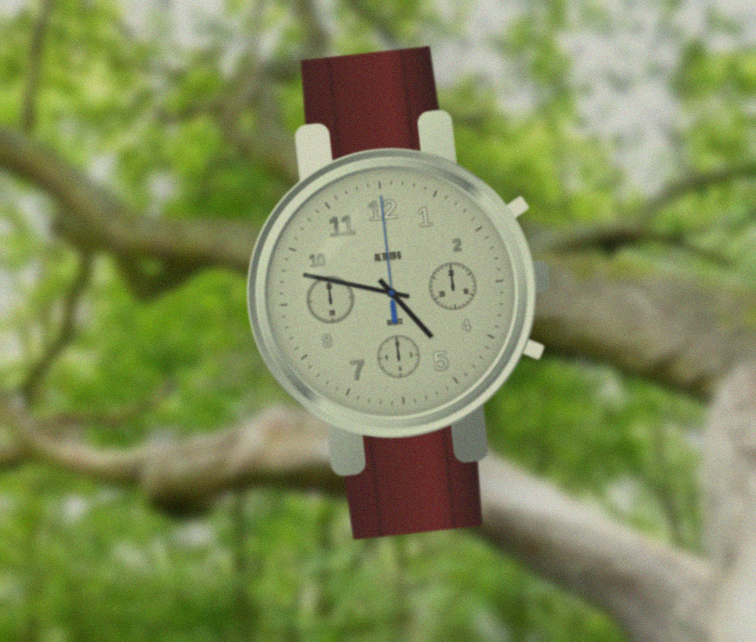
4h48
